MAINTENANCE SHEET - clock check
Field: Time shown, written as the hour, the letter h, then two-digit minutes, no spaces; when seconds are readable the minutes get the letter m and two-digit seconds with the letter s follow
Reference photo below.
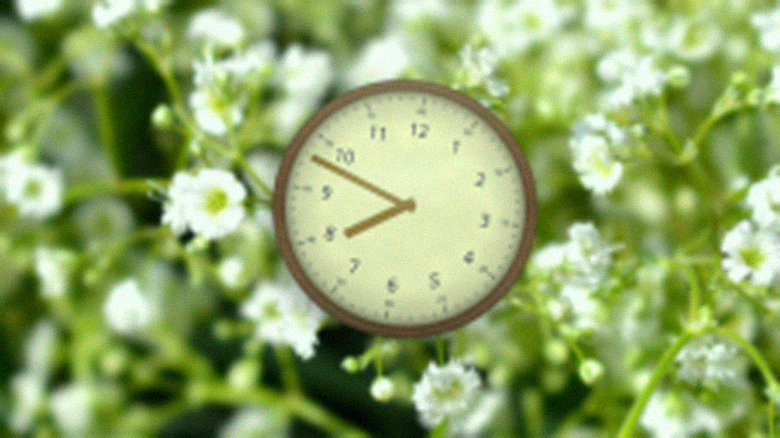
7h48
